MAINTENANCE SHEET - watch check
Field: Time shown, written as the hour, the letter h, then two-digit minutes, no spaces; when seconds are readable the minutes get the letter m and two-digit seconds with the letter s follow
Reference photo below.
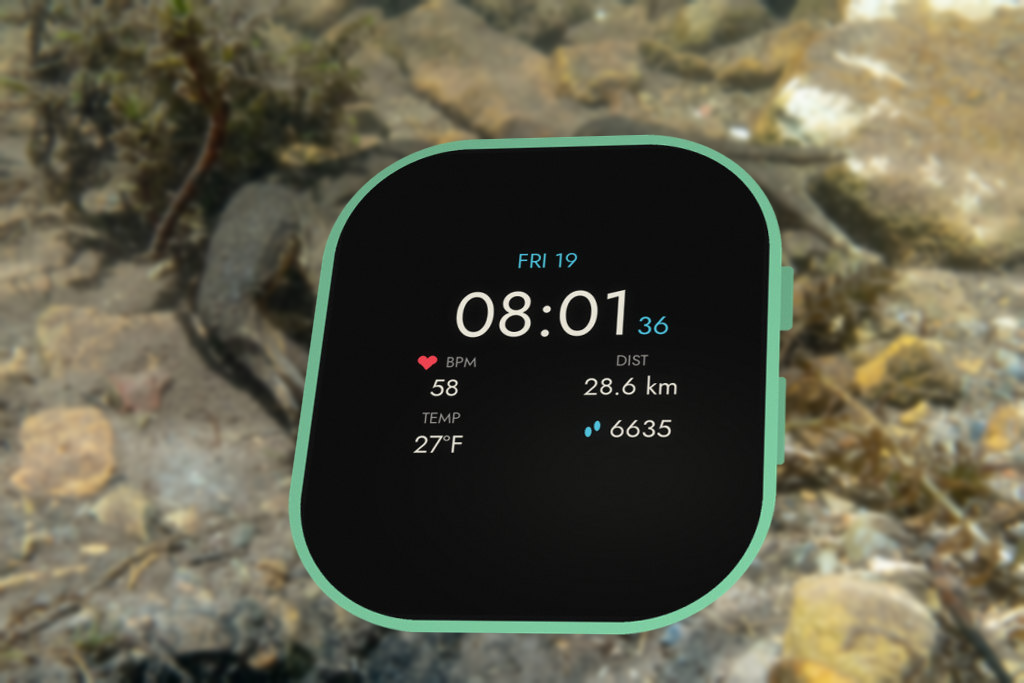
8h01m36s
